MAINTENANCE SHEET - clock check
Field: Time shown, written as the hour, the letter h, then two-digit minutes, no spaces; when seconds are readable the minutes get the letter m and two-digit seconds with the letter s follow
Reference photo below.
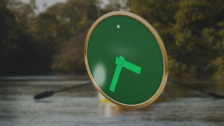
3h34
